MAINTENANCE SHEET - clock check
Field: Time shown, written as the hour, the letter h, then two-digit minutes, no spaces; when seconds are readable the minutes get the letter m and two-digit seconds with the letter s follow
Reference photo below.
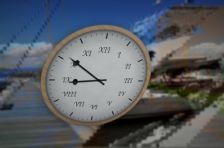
8h51
